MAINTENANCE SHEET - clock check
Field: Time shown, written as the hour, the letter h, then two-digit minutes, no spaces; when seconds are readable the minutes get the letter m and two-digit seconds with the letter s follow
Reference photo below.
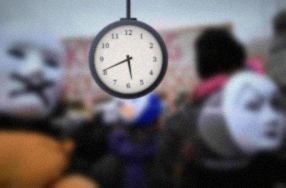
5h41
